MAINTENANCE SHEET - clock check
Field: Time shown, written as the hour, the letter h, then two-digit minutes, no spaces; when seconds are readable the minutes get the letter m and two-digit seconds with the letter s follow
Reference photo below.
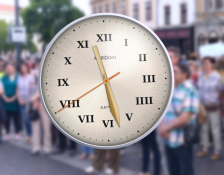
11h27m40s
